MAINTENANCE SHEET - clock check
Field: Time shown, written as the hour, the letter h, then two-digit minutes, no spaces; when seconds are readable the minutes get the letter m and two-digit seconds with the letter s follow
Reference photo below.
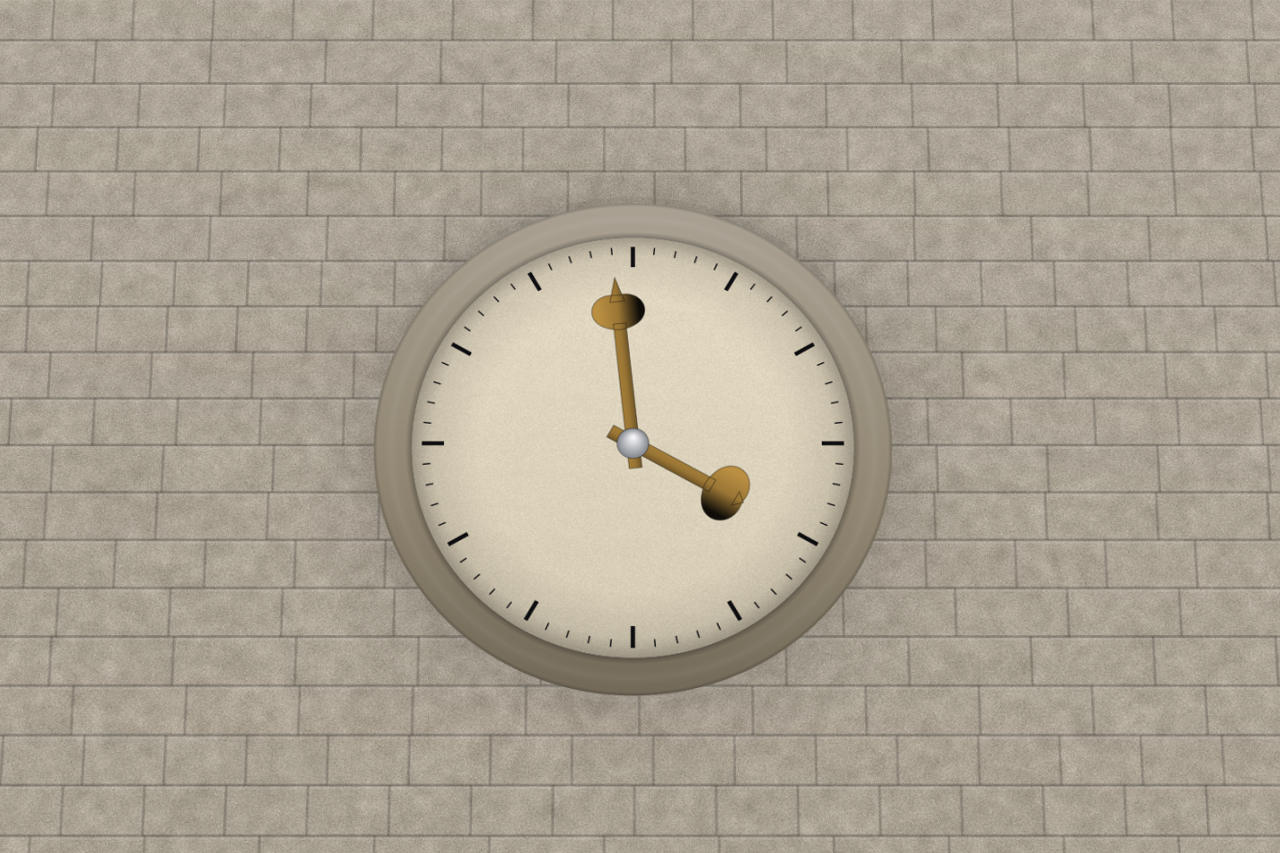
3h59
